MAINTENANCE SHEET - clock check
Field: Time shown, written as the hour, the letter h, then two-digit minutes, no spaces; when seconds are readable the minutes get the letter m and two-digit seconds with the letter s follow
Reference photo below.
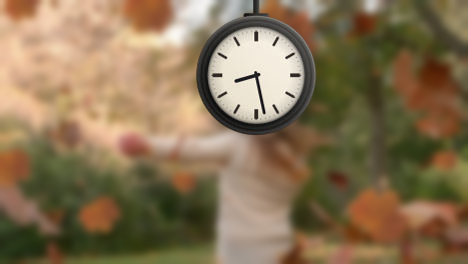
8h28
